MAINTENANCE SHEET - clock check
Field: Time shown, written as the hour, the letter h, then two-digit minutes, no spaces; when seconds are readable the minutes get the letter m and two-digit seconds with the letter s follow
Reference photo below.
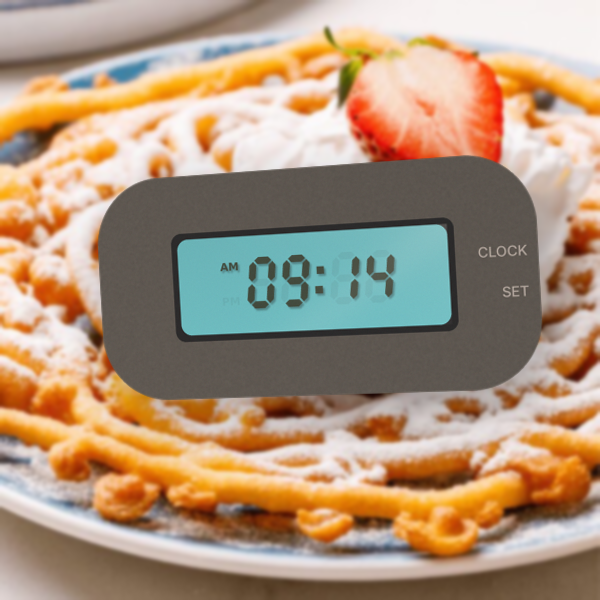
9h14
